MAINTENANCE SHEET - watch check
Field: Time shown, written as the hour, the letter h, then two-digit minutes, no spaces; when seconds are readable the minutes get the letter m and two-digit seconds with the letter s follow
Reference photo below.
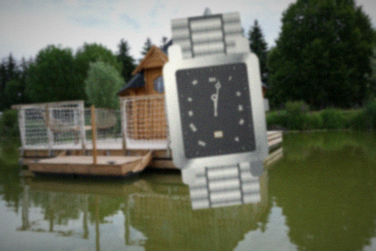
12h02
